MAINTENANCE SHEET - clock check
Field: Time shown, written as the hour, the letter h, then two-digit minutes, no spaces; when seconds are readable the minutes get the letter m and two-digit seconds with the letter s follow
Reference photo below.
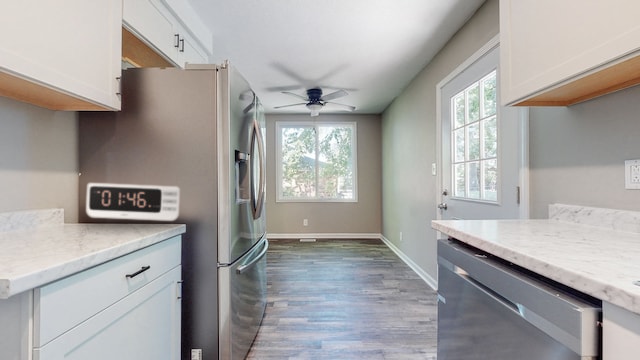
1h46
